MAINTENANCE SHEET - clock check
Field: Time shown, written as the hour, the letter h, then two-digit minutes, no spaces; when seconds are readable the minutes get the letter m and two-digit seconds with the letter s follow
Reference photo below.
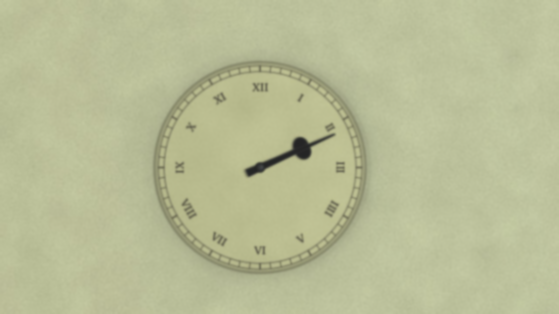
2h11
